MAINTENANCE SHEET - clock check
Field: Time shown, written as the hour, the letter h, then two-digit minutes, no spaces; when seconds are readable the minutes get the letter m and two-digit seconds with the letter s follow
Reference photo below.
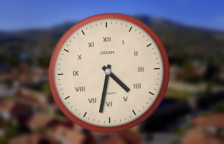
4h32
